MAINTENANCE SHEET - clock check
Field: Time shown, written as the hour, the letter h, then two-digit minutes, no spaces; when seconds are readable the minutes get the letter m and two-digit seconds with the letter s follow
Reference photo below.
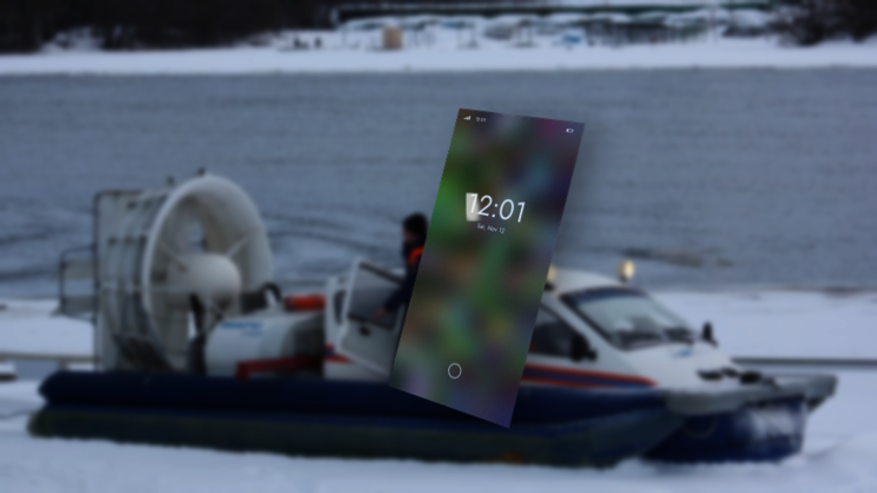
12h01
